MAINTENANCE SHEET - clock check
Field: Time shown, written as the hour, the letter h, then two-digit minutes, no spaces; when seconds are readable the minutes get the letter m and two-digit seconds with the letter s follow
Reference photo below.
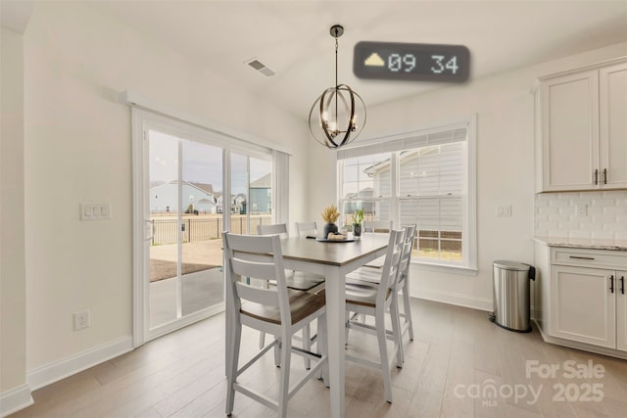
9h34
